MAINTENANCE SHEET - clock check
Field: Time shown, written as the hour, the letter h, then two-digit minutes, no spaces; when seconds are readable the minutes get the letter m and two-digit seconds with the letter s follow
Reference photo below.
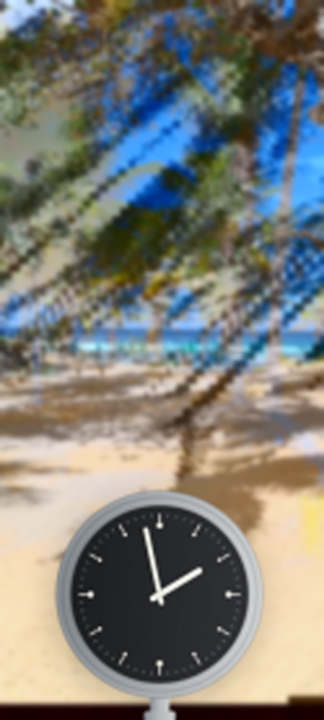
1h58
